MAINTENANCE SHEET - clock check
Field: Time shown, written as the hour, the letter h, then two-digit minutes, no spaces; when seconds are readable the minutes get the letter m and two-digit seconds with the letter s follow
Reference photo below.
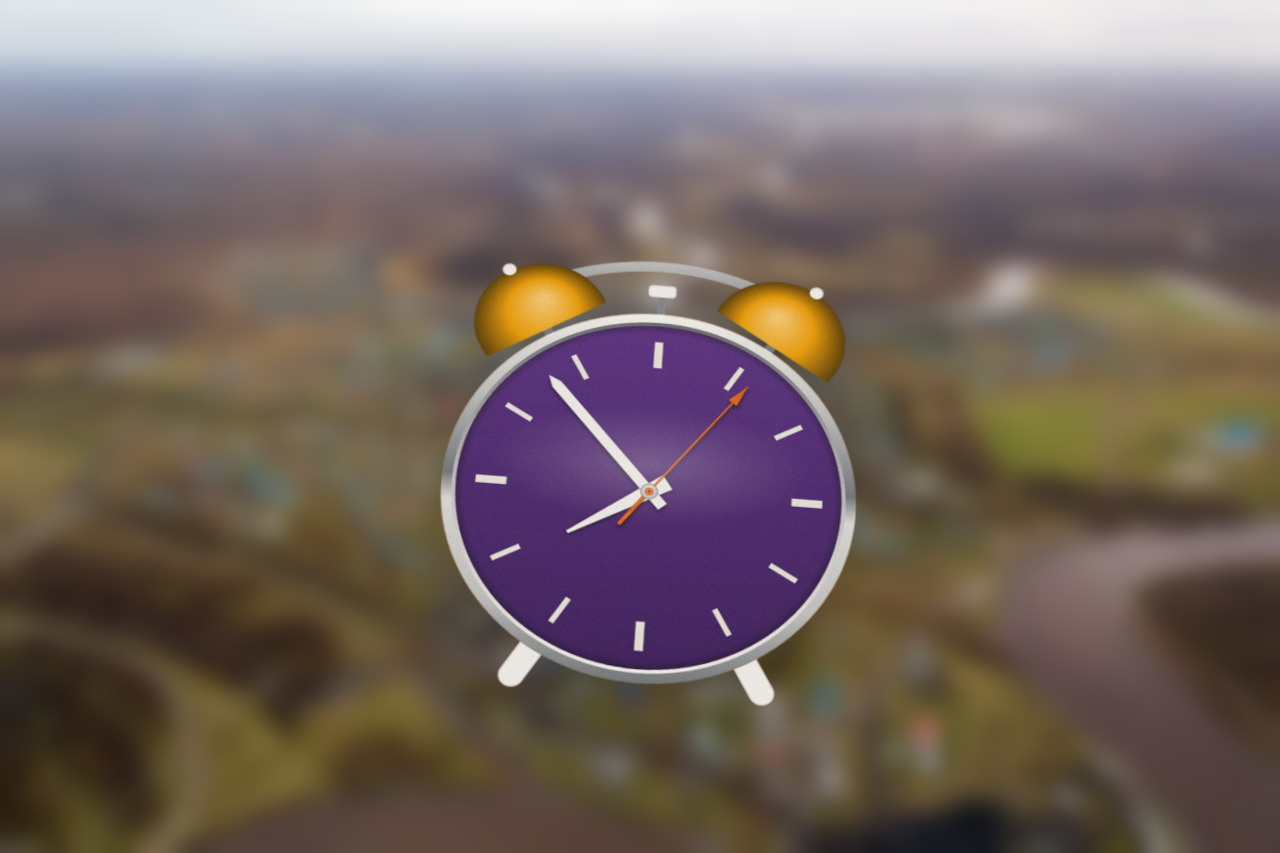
7h53m06s
